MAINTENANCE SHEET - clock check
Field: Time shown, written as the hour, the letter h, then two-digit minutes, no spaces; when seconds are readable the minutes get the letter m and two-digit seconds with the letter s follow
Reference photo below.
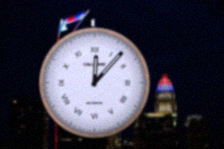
12h07
